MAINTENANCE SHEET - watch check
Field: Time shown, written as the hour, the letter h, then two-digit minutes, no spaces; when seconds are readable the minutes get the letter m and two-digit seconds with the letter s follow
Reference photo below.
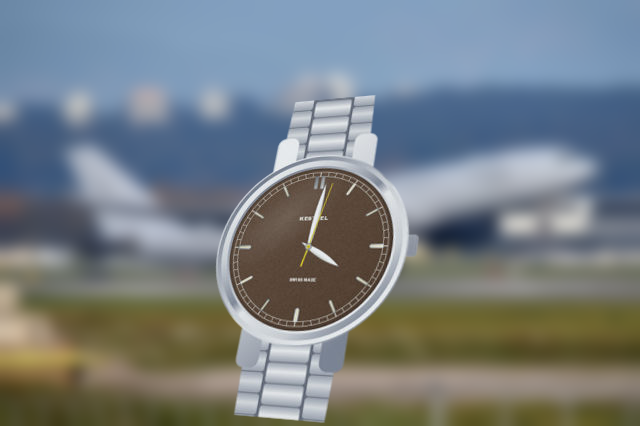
4h01m02s
